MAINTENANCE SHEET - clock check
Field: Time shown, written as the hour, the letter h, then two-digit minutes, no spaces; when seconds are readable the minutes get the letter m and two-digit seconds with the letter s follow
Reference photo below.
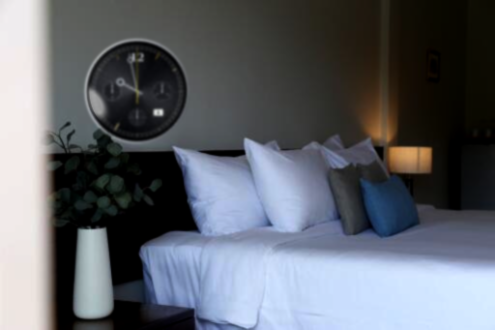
9h58
